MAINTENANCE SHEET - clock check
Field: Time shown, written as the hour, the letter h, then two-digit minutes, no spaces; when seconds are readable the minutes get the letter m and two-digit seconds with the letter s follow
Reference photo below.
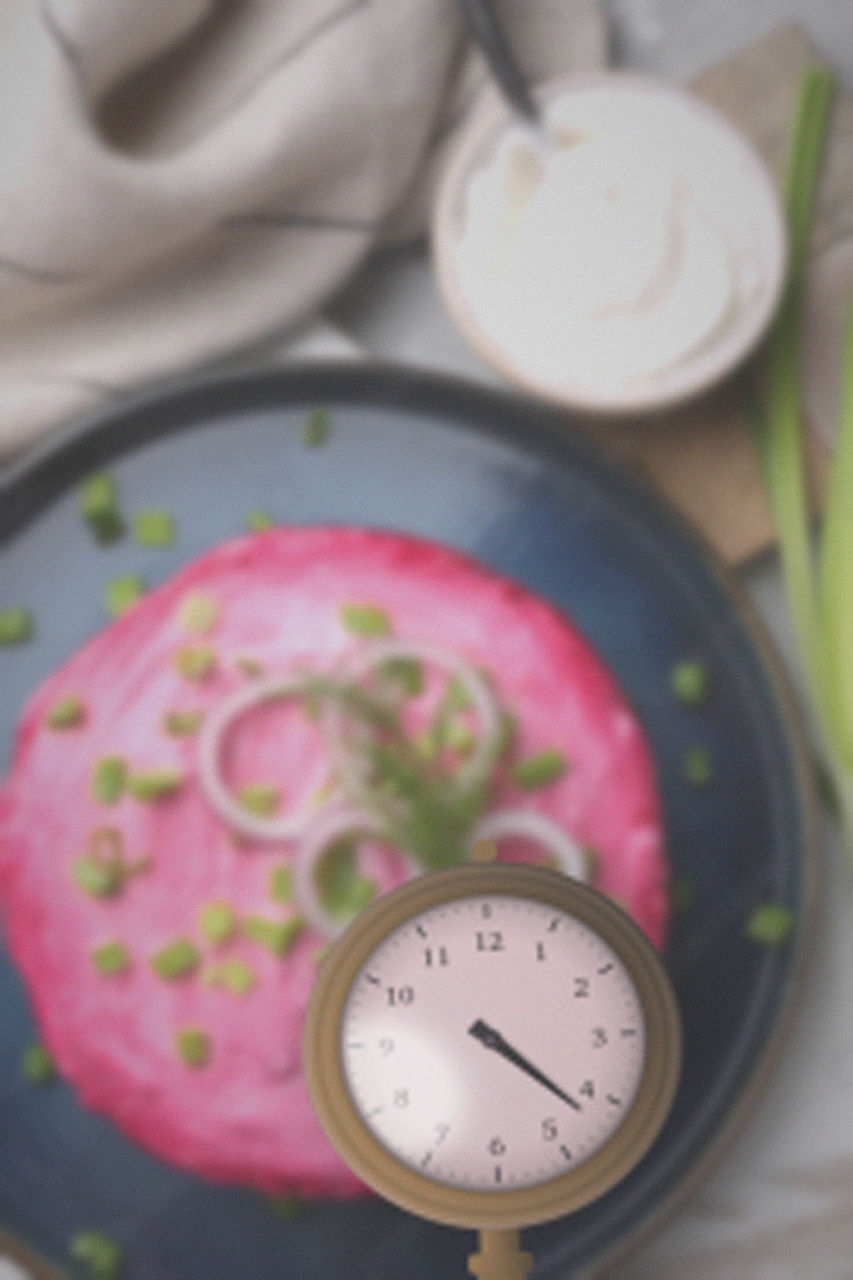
4h22
